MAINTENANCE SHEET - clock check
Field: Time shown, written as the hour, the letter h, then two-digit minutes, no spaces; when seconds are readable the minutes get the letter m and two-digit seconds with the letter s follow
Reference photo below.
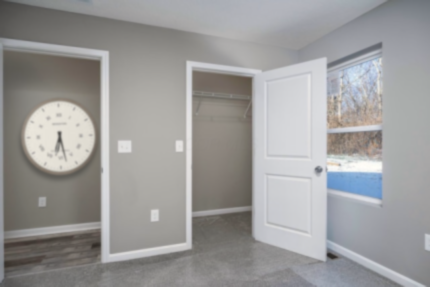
6h28
